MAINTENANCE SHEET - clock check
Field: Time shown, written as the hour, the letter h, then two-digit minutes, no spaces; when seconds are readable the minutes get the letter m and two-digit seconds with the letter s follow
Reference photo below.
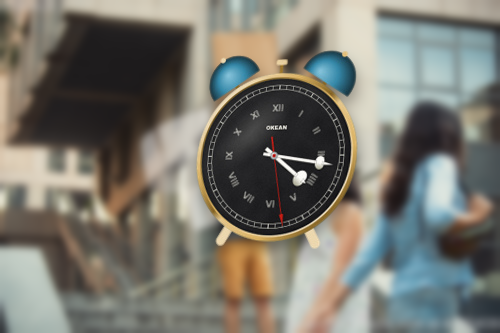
4h16m28s
